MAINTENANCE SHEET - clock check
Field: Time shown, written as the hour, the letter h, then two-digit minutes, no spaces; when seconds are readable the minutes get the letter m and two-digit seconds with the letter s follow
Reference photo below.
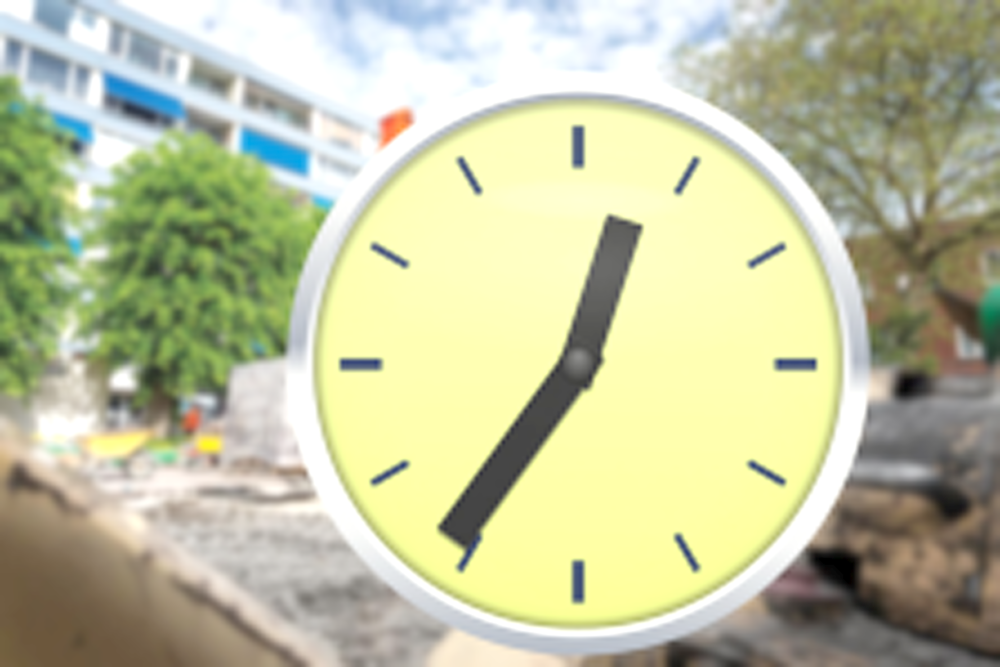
12h36
